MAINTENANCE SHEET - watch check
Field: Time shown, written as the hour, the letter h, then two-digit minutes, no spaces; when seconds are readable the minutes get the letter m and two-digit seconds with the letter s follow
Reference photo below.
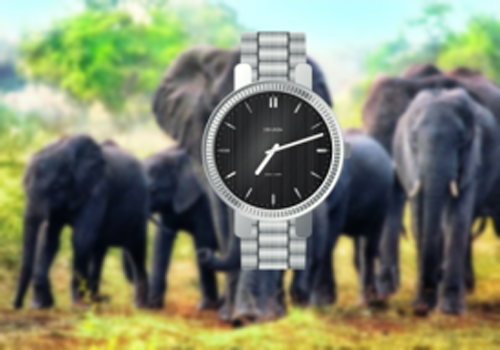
7h12
